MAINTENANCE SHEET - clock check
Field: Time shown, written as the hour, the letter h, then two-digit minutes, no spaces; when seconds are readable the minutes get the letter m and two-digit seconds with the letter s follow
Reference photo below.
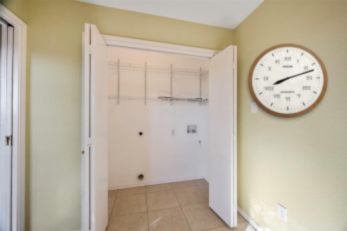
8h12
